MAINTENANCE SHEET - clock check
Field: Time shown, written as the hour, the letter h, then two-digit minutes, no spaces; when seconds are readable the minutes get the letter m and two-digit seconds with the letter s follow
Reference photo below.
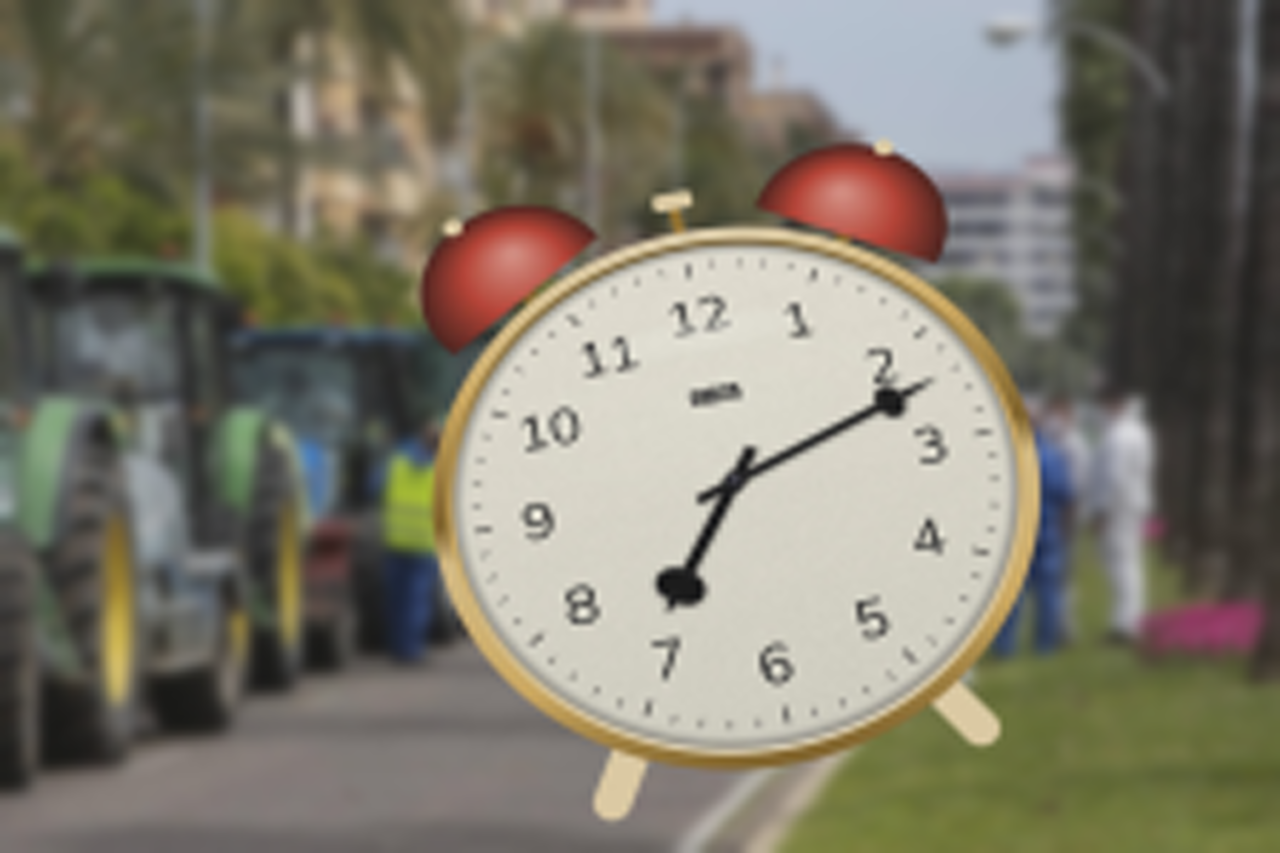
7h12
